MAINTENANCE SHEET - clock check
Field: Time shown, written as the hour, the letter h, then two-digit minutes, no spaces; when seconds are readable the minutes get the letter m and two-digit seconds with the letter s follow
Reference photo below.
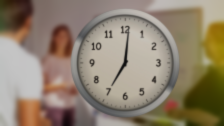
7h01
